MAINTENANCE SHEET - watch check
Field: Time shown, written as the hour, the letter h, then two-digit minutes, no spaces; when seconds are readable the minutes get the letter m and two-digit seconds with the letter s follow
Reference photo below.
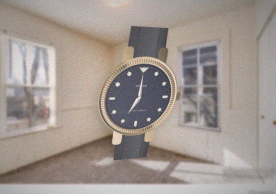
7h00
